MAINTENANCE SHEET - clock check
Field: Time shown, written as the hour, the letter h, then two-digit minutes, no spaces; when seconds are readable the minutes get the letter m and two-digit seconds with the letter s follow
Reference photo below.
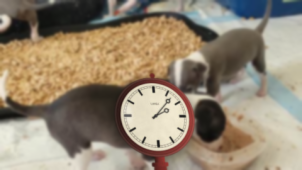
2h07
